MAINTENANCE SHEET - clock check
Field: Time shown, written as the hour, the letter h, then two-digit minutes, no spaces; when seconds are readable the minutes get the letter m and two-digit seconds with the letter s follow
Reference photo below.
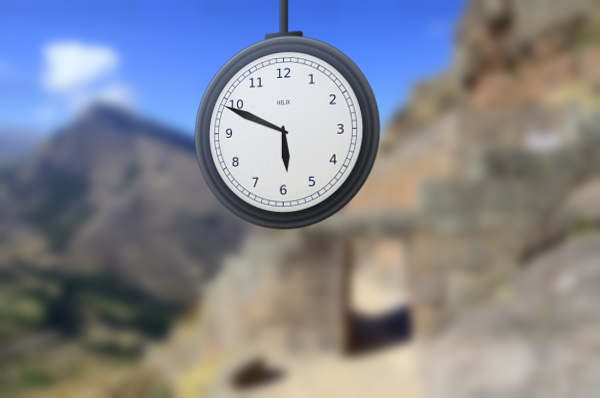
5h49
